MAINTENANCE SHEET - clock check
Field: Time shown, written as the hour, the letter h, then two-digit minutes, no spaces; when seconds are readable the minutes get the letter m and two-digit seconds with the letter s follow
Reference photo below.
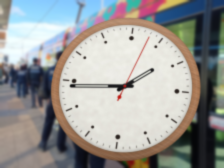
1h44m03s
